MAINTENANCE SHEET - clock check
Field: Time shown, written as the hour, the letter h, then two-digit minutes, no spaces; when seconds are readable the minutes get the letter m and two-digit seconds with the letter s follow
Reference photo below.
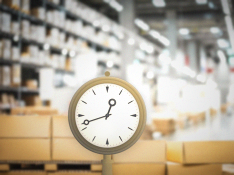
12h42
